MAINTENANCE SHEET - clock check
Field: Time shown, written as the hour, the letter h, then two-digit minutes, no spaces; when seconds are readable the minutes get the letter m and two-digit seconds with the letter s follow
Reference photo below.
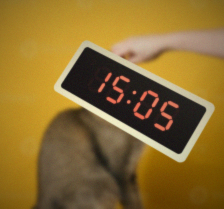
15h05
